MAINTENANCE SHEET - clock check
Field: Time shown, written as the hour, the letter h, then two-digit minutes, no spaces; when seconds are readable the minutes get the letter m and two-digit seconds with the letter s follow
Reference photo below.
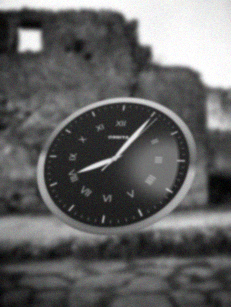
8h05m06s
